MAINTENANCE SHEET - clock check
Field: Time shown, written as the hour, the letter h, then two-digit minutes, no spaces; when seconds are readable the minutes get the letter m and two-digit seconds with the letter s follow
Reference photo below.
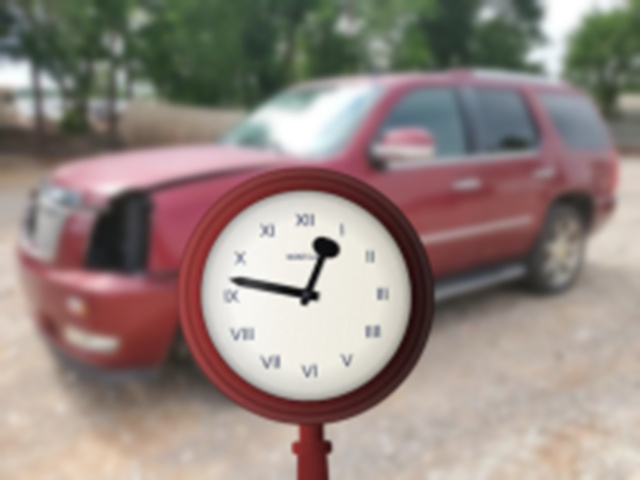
12h47
